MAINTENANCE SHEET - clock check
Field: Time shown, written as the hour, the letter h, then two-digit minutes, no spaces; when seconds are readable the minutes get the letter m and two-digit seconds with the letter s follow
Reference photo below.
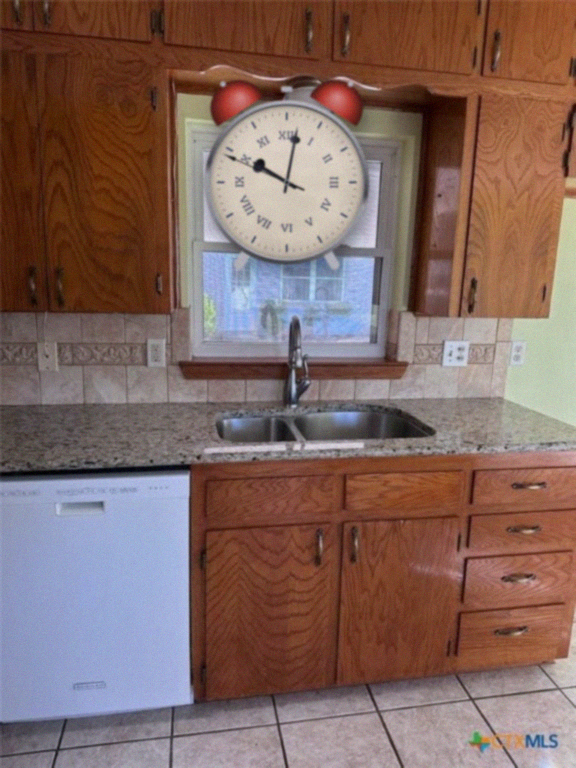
10h01m49s
